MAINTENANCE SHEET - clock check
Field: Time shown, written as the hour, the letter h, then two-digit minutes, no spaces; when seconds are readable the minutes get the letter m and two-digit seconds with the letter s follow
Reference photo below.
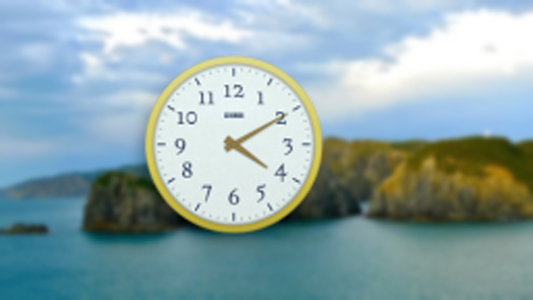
4h10
